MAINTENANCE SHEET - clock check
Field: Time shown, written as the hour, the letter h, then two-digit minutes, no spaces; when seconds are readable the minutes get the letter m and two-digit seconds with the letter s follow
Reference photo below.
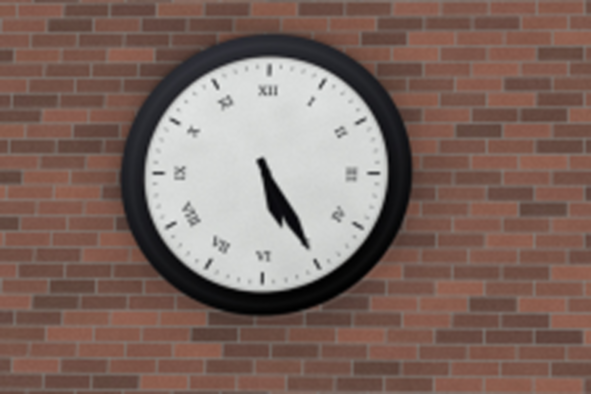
5h25
